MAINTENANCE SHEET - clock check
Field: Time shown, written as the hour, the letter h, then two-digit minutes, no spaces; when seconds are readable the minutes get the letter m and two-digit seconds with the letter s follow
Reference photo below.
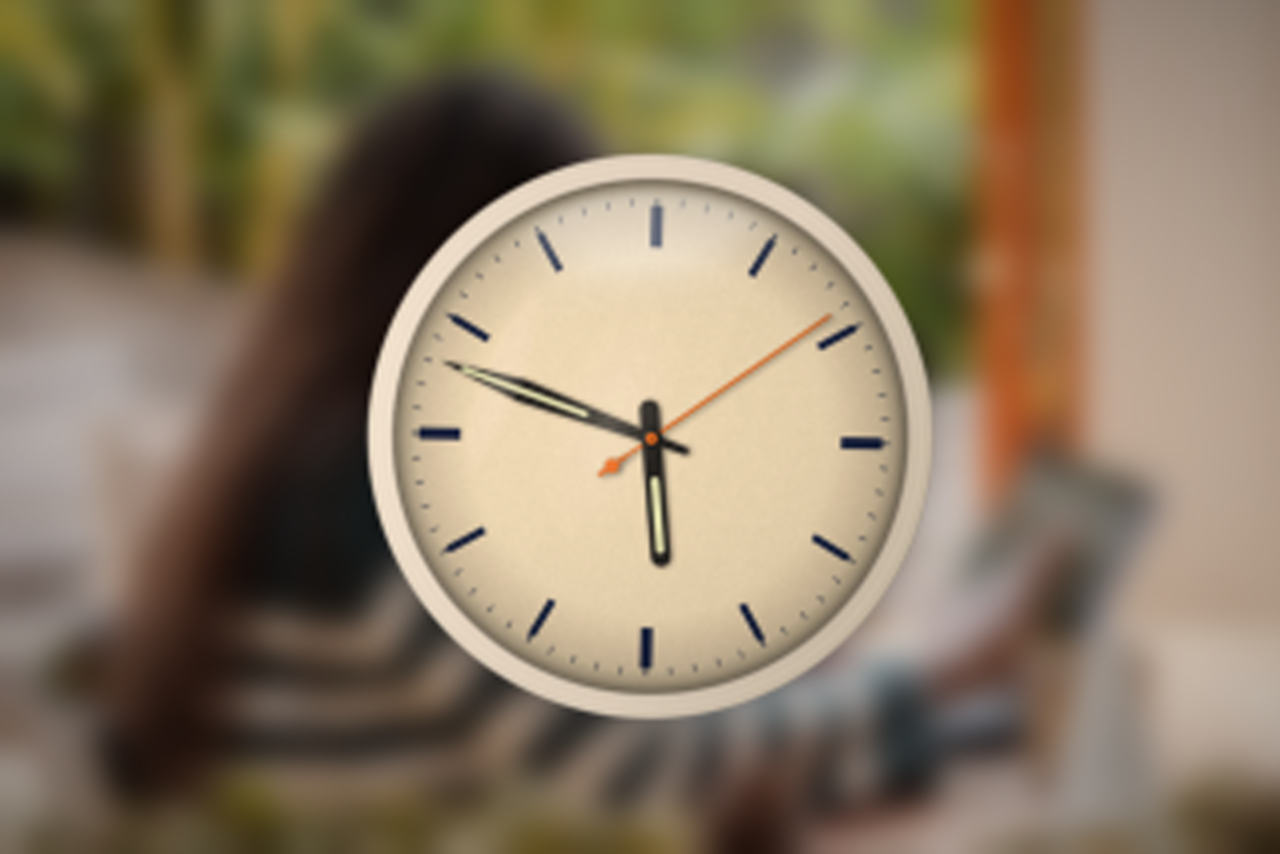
5h48m09s
